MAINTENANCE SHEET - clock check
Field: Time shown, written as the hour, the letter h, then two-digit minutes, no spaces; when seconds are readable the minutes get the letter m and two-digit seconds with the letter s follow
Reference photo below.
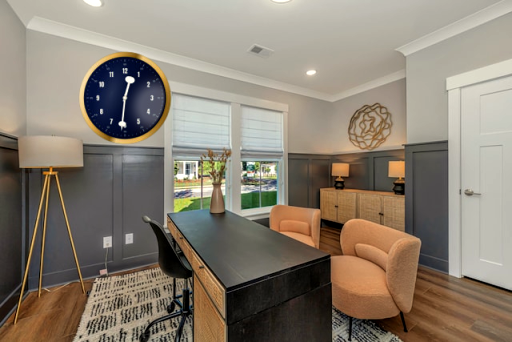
12h31
